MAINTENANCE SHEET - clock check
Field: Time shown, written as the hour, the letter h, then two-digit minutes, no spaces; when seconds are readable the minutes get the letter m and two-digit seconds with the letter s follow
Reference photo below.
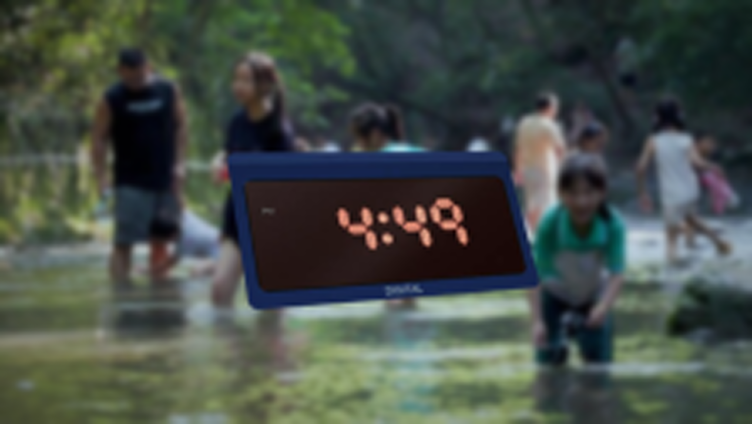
4h49
